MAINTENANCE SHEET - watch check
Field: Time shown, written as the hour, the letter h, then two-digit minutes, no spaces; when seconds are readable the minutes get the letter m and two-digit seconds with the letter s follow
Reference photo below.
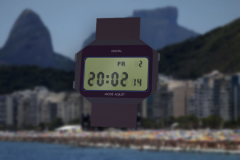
20h02m14s
